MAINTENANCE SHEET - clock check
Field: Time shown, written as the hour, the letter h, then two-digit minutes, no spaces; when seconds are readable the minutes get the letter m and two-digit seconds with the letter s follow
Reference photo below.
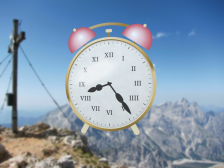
8h24
